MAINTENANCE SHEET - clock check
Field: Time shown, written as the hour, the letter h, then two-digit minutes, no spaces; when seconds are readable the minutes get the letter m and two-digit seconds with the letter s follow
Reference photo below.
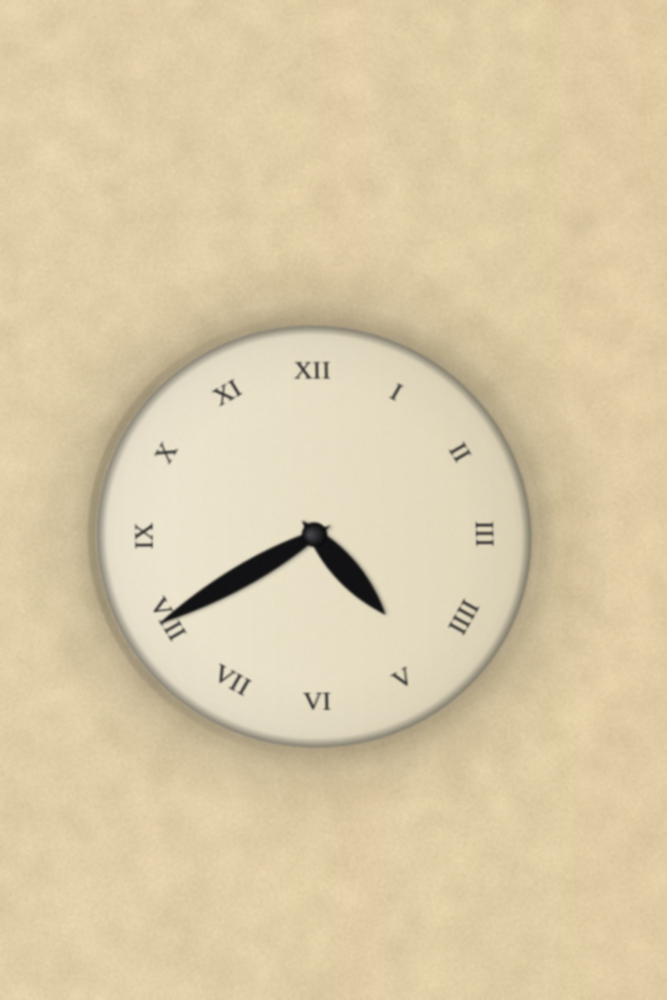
4h40
